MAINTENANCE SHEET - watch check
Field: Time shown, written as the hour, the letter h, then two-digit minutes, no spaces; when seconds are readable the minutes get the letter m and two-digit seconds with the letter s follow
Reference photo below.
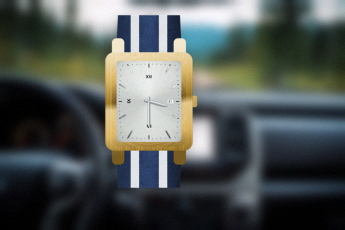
3h30
